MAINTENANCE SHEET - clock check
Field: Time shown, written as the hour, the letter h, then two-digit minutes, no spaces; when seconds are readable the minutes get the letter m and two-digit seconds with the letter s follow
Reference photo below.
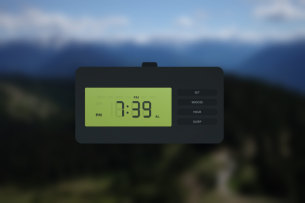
7h39
